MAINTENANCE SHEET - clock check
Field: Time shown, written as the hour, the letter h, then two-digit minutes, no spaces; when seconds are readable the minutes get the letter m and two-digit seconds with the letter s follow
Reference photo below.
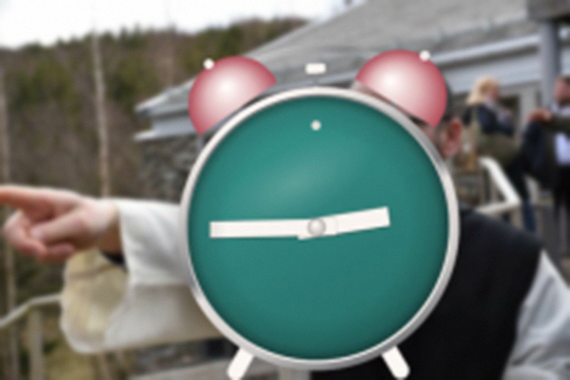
2h45
